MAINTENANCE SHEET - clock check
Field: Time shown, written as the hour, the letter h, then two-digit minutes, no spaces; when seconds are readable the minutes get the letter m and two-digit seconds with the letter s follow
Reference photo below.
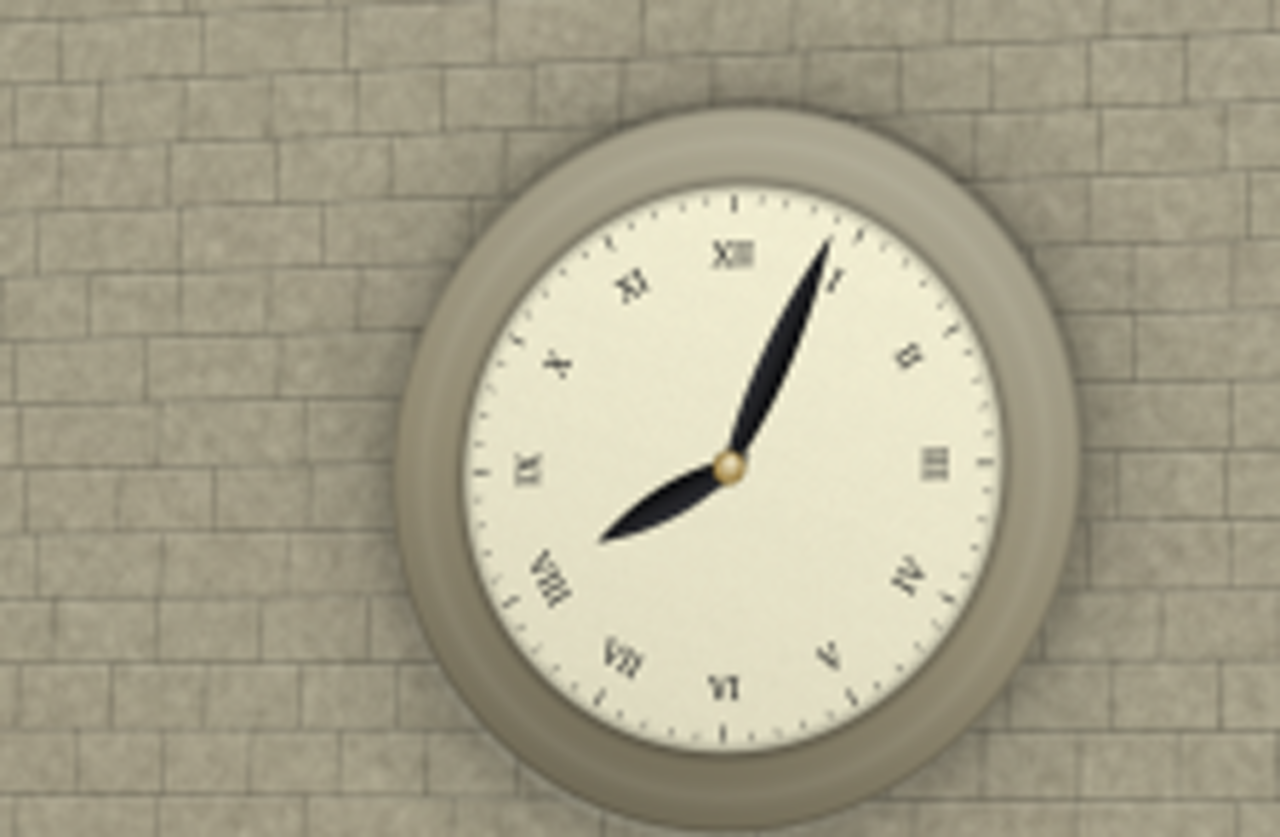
8h04
